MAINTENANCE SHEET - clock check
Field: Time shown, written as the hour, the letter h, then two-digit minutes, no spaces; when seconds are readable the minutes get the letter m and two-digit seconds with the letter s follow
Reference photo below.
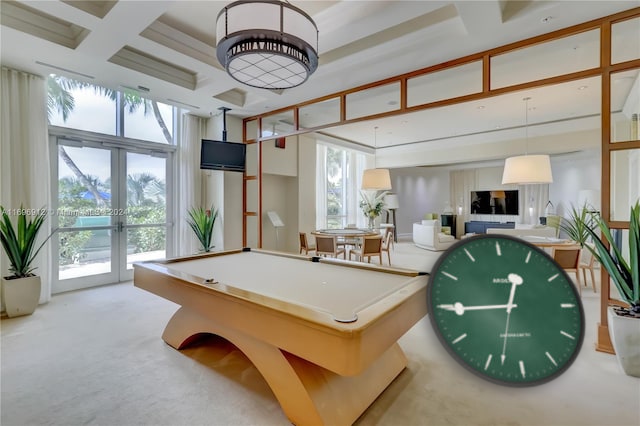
12h44m33s
